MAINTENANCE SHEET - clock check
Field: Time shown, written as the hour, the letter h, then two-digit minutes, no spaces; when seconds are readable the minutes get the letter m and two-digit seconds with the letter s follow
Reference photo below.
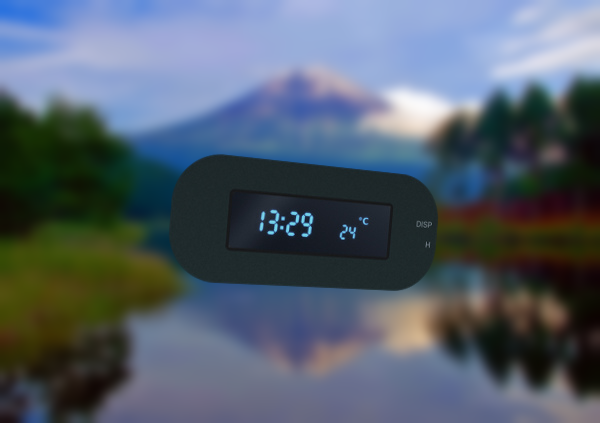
13h29
